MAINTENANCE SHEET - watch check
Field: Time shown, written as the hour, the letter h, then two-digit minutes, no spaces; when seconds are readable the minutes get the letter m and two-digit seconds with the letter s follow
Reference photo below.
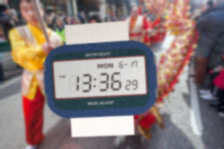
13h36
